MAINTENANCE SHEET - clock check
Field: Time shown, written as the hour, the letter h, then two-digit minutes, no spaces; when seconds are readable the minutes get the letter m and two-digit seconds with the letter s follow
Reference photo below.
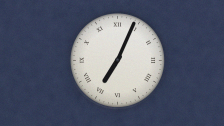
7h04
